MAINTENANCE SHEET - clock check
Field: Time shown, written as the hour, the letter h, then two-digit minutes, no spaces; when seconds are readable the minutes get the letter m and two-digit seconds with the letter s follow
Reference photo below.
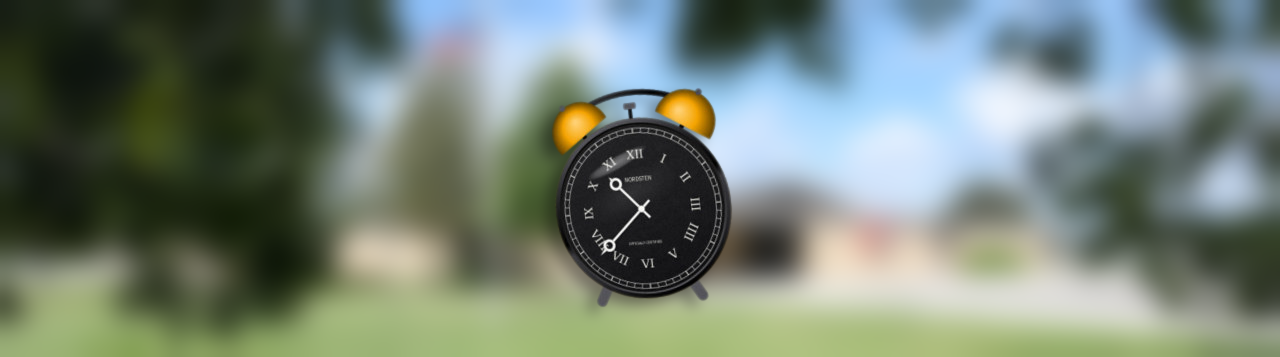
10h38
